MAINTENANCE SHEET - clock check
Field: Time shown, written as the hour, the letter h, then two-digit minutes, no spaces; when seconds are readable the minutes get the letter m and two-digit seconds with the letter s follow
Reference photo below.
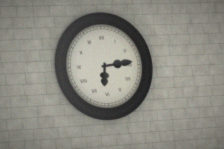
6h14
